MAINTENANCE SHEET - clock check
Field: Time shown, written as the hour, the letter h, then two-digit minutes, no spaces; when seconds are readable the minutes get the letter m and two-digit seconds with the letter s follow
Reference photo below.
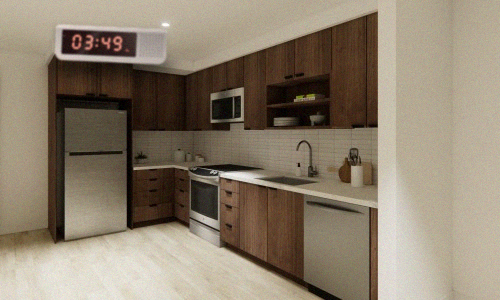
3h49
